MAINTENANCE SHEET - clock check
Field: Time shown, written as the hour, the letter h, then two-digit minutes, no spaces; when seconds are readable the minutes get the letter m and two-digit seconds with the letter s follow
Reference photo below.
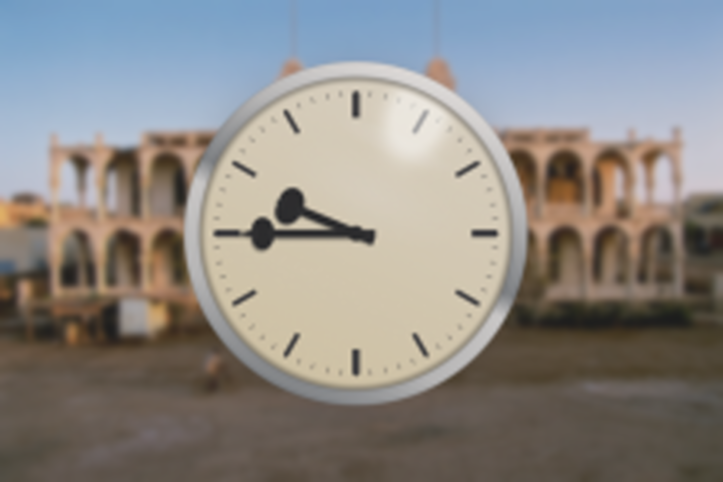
9h45
